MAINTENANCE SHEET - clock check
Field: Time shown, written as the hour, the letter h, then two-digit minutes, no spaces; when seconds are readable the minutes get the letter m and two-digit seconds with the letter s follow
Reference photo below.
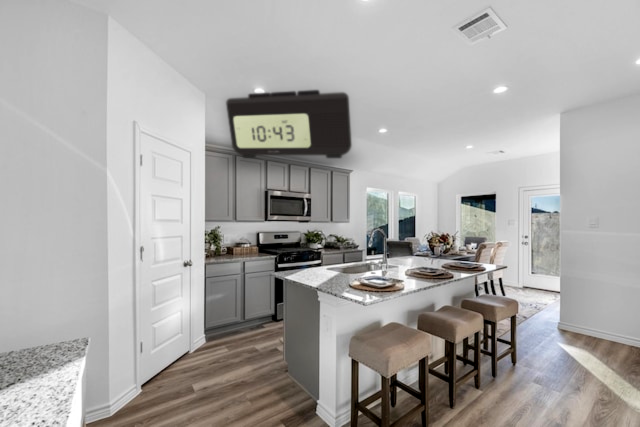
10h43
